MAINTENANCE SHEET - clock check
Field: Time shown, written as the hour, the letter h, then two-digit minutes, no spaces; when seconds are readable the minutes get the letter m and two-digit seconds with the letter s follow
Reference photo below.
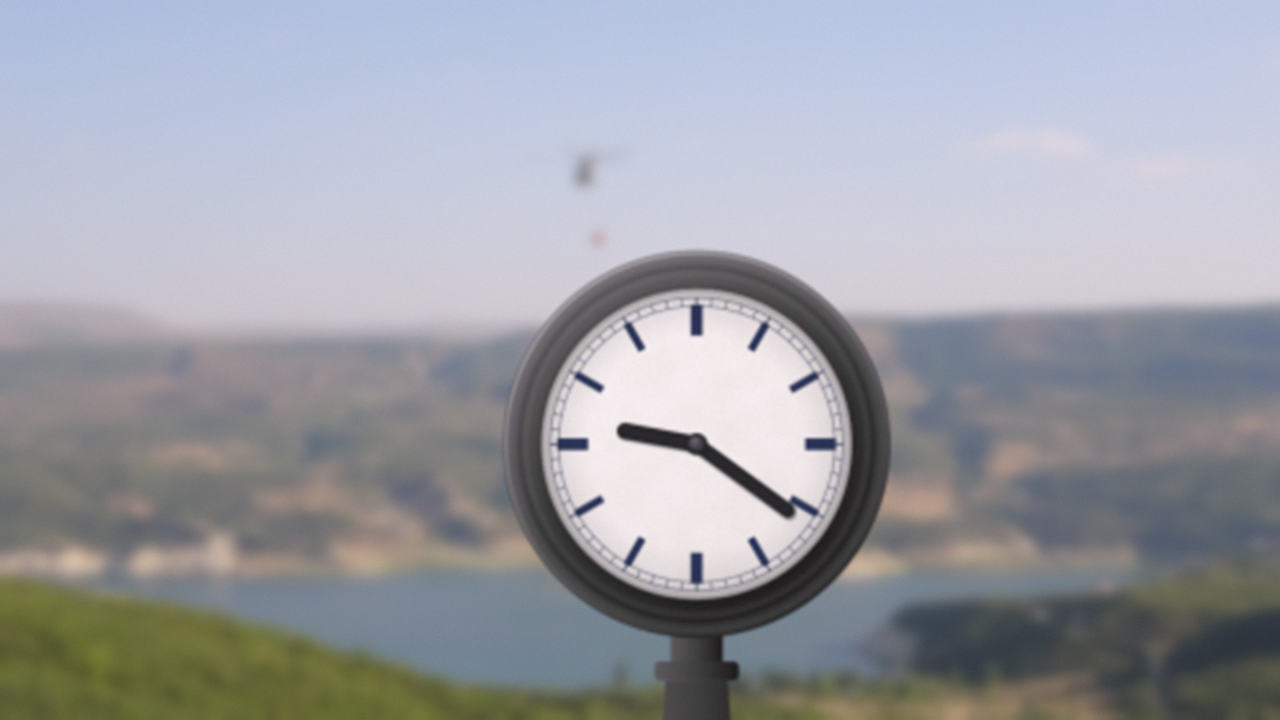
9h21
